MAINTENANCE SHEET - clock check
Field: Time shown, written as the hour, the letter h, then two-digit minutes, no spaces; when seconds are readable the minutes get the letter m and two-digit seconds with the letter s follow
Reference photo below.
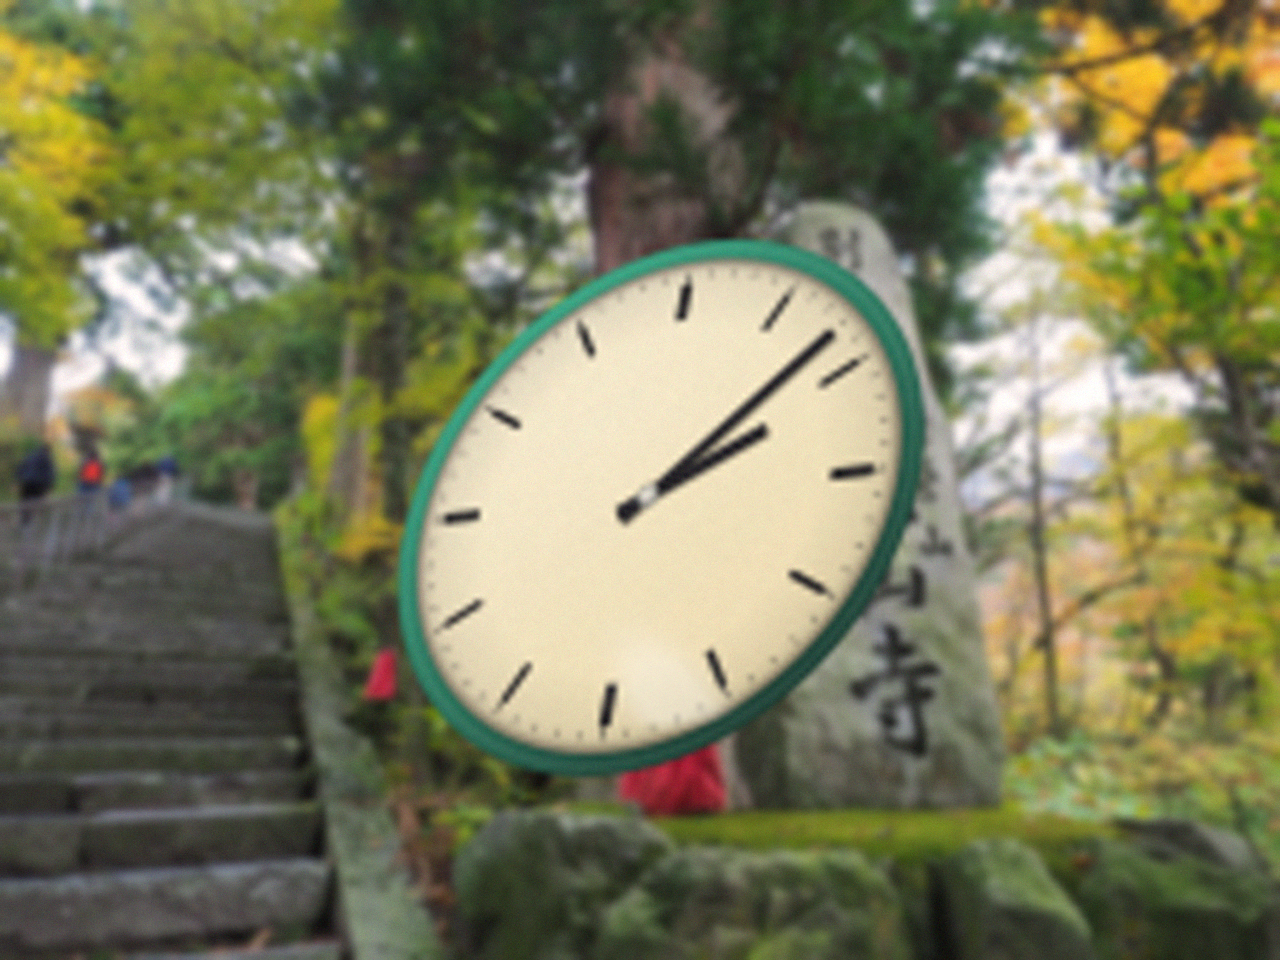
2h08
